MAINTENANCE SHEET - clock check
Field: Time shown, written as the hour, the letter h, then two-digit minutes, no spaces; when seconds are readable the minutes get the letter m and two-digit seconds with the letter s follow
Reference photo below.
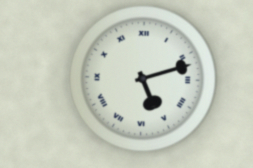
5h12
